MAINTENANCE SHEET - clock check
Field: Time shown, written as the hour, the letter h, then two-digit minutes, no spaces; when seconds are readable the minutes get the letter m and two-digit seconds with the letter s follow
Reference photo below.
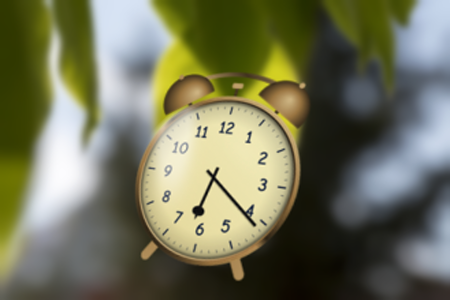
6h21
